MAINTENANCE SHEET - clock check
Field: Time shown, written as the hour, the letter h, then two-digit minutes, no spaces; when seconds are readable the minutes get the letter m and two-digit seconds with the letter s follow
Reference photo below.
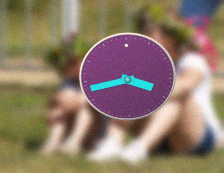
3h43
